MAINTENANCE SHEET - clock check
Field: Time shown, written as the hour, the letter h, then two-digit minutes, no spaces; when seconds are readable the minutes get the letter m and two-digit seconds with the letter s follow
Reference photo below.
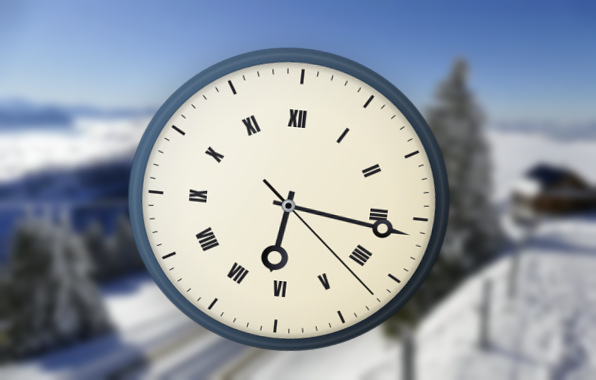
6h16m22s
